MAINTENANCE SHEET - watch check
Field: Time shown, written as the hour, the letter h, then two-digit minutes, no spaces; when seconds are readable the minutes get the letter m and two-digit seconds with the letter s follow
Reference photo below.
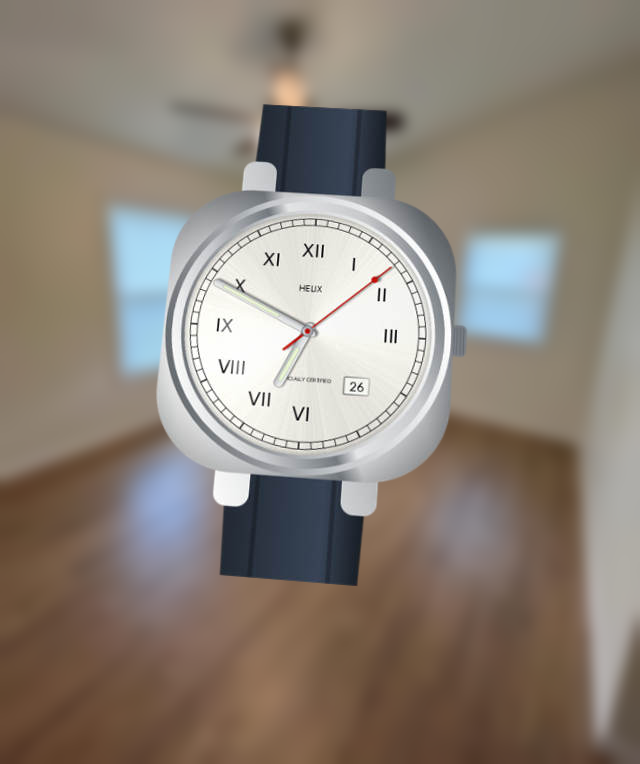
6h49m08s
